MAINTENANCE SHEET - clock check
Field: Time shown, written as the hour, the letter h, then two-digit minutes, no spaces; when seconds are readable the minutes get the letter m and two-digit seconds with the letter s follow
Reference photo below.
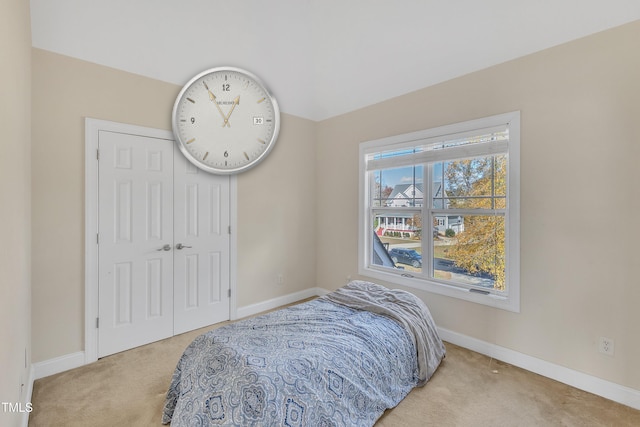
12h55
